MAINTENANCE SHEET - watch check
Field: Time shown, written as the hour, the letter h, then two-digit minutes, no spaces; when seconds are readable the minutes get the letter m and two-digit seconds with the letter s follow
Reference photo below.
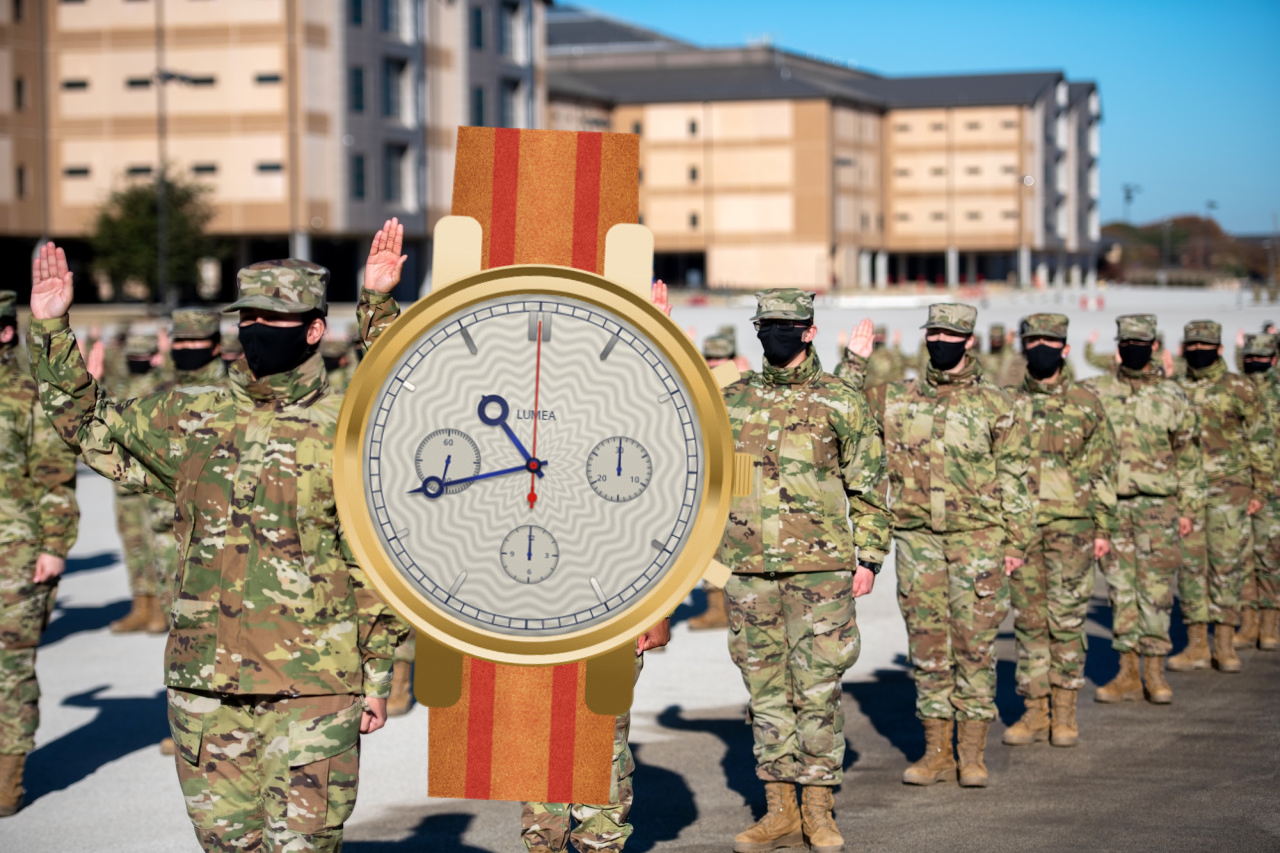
10h42m32s
